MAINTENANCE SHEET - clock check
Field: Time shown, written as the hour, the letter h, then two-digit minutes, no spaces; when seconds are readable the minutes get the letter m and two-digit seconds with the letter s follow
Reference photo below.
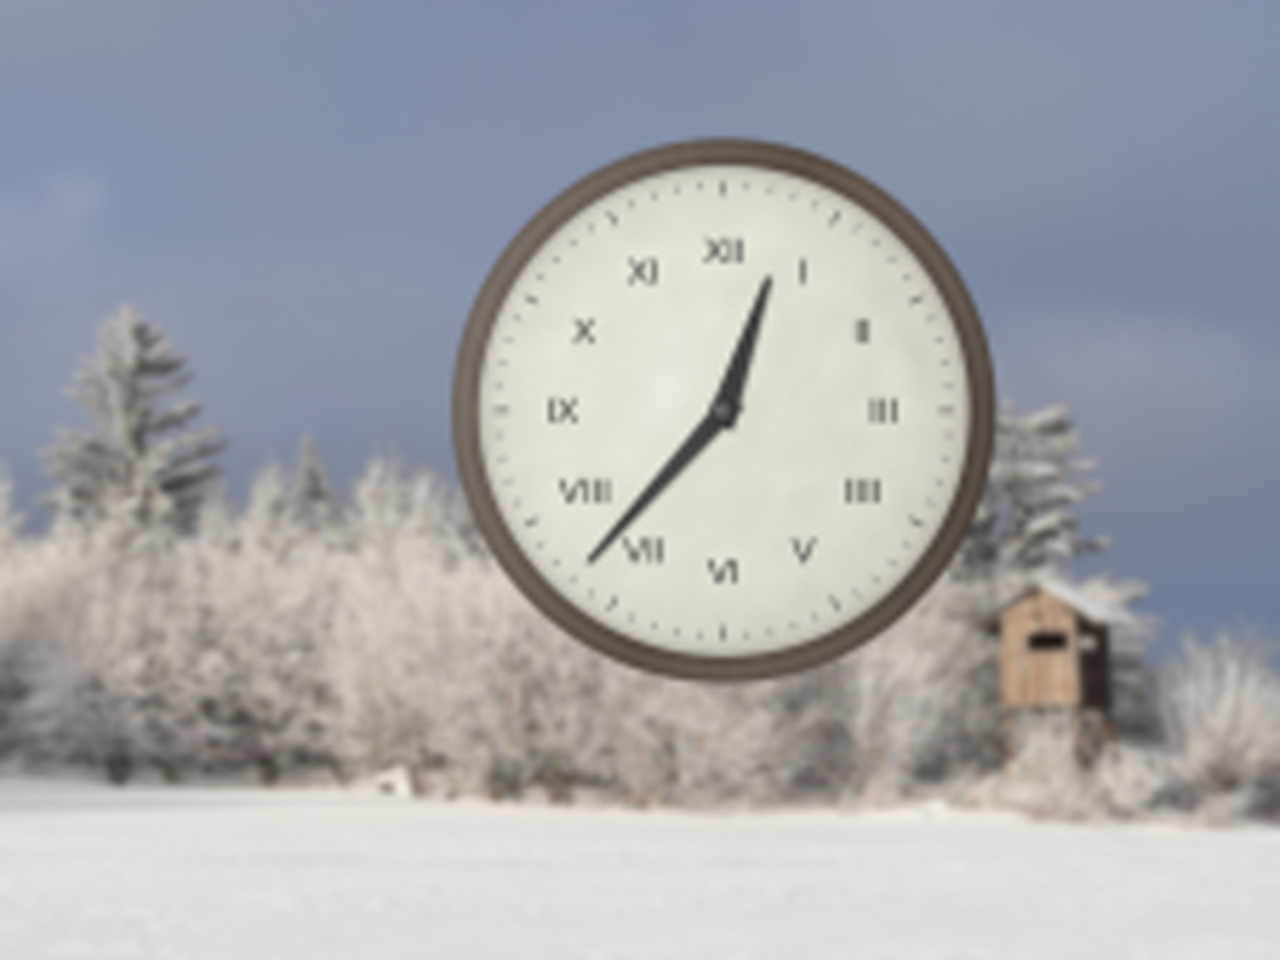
12h37
